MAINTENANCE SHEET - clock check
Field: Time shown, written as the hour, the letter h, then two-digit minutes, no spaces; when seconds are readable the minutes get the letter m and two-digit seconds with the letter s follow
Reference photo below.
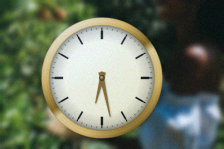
6h28
